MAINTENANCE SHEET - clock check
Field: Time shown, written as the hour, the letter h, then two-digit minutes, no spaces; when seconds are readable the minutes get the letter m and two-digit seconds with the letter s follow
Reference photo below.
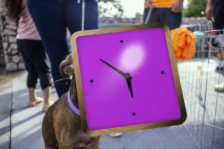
5h52
